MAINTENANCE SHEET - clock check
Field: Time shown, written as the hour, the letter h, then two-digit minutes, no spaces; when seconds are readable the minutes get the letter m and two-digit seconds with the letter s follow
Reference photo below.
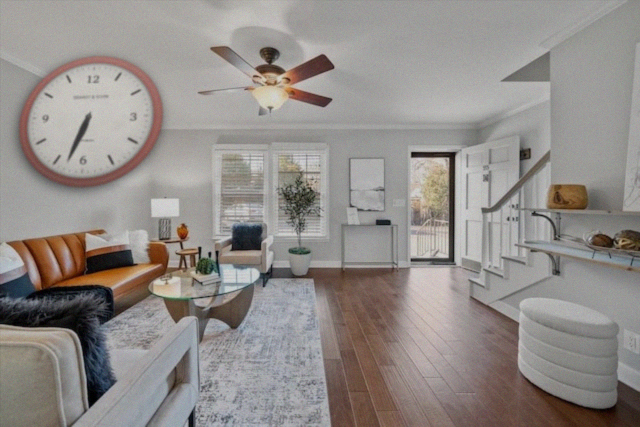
6h33
